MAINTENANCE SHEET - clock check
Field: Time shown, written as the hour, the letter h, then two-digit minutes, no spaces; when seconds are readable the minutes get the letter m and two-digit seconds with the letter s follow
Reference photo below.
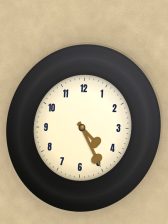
4h25
